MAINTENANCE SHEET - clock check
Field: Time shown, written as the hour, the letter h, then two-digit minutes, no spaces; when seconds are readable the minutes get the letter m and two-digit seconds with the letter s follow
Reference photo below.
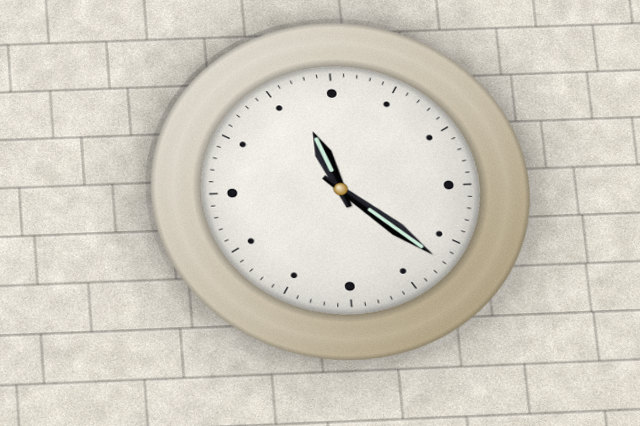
11h22
